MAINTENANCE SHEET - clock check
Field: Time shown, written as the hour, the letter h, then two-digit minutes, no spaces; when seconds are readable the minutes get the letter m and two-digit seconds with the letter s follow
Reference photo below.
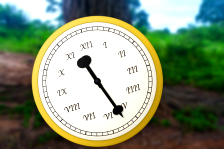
11h27
